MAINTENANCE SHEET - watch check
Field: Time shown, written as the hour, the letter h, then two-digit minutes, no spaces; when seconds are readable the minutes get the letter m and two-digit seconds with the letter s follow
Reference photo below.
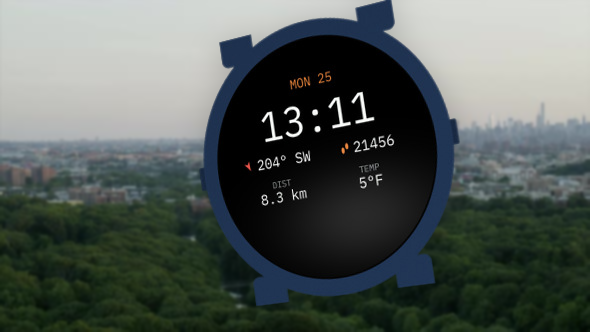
13h11
